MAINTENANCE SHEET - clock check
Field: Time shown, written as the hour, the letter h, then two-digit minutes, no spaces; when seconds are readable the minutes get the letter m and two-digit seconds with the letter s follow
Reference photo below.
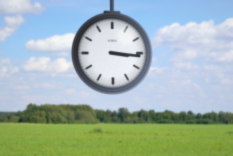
3h16
